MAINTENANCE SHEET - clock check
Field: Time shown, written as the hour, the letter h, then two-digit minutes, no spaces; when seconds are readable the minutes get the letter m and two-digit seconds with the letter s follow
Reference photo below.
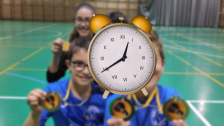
12h40
